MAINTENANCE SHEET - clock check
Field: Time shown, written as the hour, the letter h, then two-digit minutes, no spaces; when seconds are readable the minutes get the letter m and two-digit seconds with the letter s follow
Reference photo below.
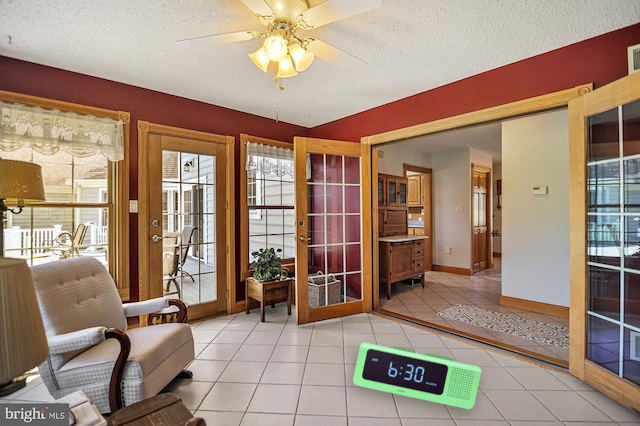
6h30
